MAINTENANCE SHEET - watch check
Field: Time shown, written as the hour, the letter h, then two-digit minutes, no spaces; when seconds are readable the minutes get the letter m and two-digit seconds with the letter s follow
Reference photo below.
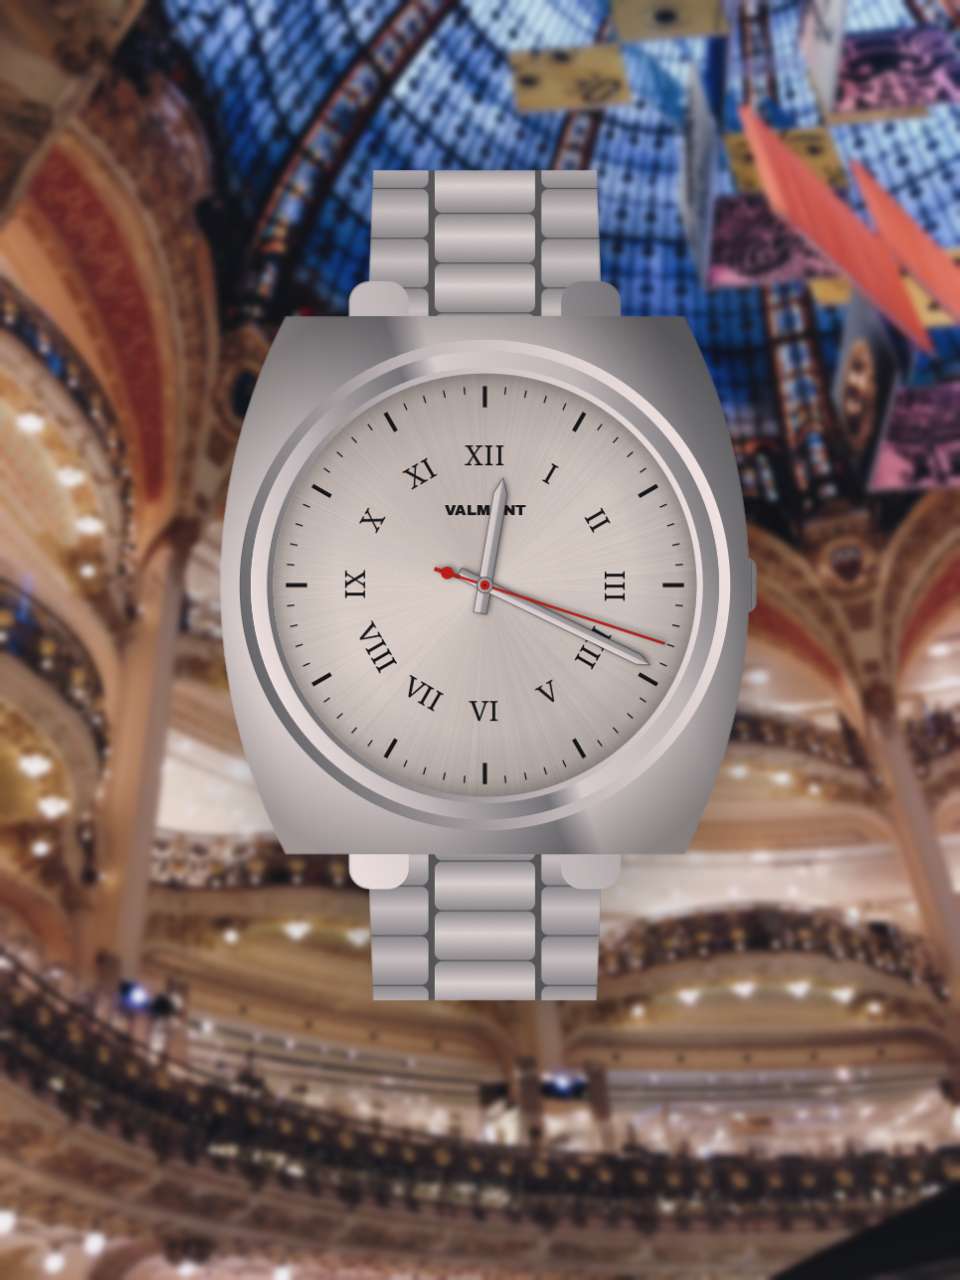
12h19m18s
